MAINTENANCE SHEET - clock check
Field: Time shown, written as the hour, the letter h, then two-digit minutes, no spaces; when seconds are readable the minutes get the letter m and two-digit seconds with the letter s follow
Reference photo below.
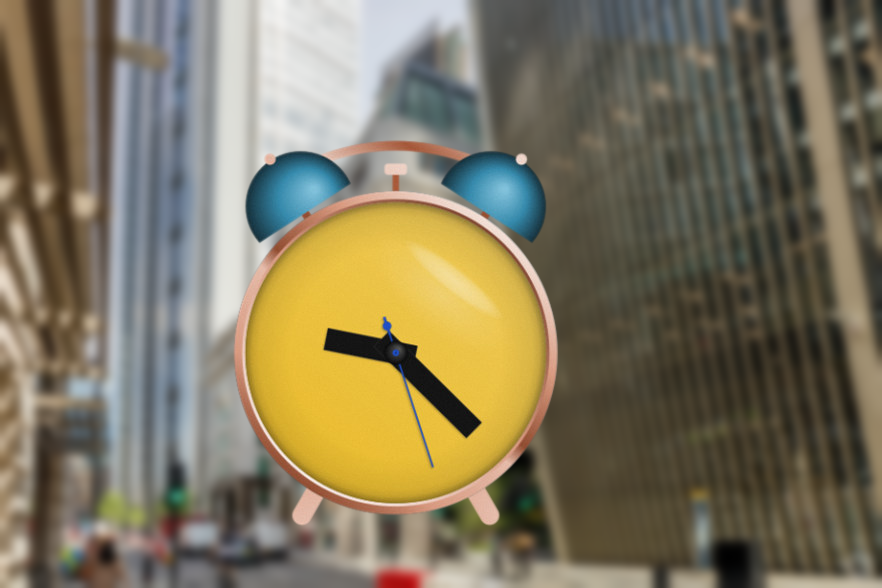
9h22m27s
